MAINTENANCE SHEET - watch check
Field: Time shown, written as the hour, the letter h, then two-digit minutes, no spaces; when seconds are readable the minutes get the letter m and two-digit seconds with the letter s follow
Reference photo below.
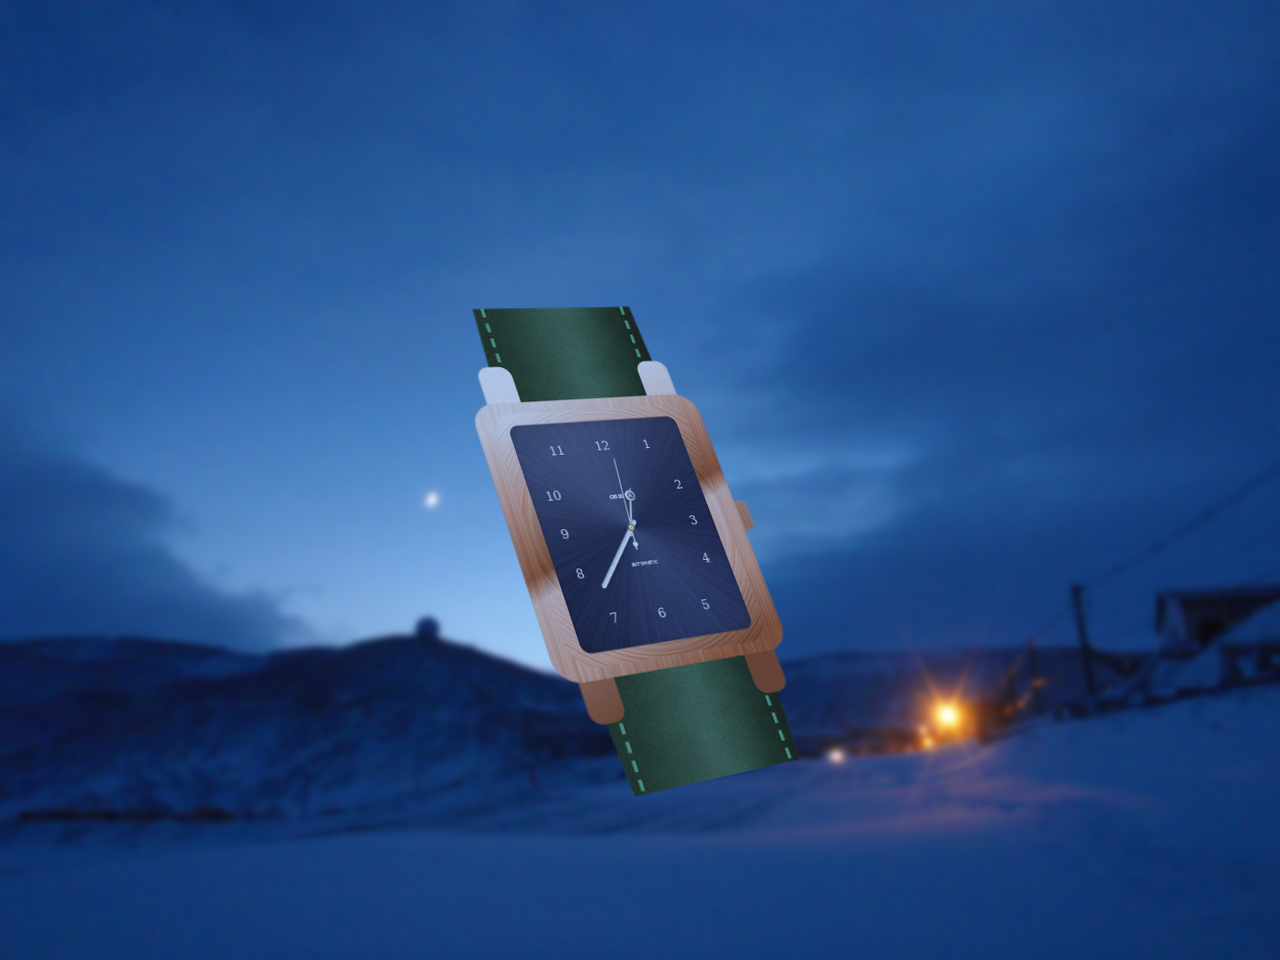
12h37m01s
